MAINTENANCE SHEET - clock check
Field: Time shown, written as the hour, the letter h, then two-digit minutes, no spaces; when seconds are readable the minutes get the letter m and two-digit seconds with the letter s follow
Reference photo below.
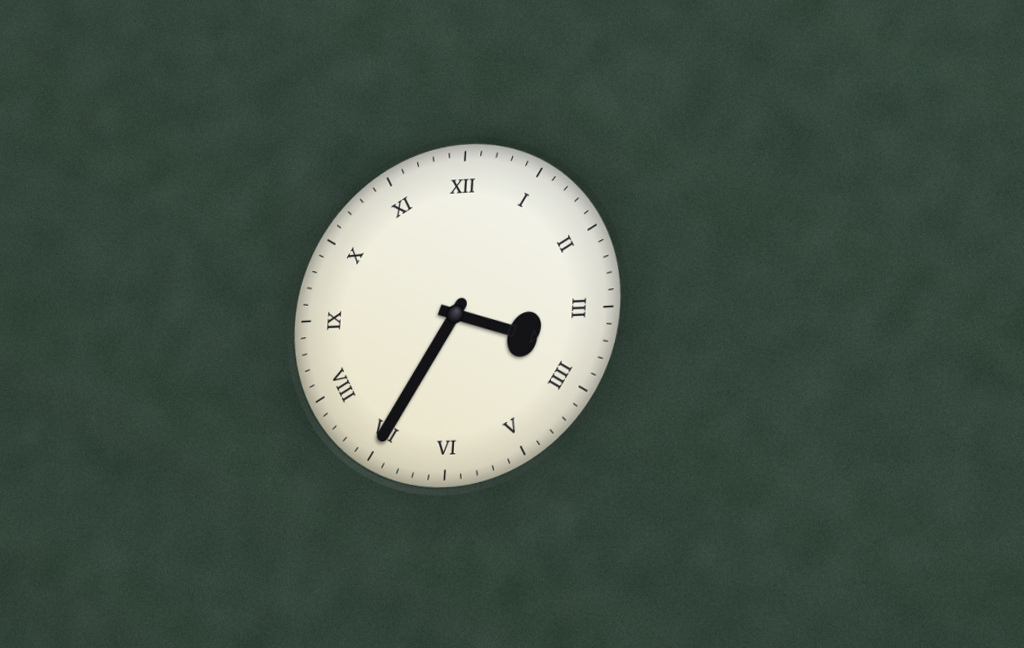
3h35
